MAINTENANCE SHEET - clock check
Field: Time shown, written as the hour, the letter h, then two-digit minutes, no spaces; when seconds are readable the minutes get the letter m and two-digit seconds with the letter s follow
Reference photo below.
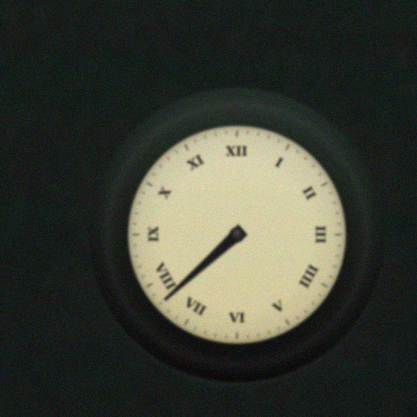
7h38
